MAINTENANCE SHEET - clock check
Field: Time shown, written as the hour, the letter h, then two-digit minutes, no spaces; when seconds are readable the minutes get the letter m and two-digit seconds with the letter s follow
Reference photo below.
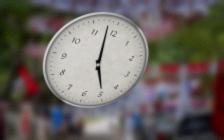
4h58
